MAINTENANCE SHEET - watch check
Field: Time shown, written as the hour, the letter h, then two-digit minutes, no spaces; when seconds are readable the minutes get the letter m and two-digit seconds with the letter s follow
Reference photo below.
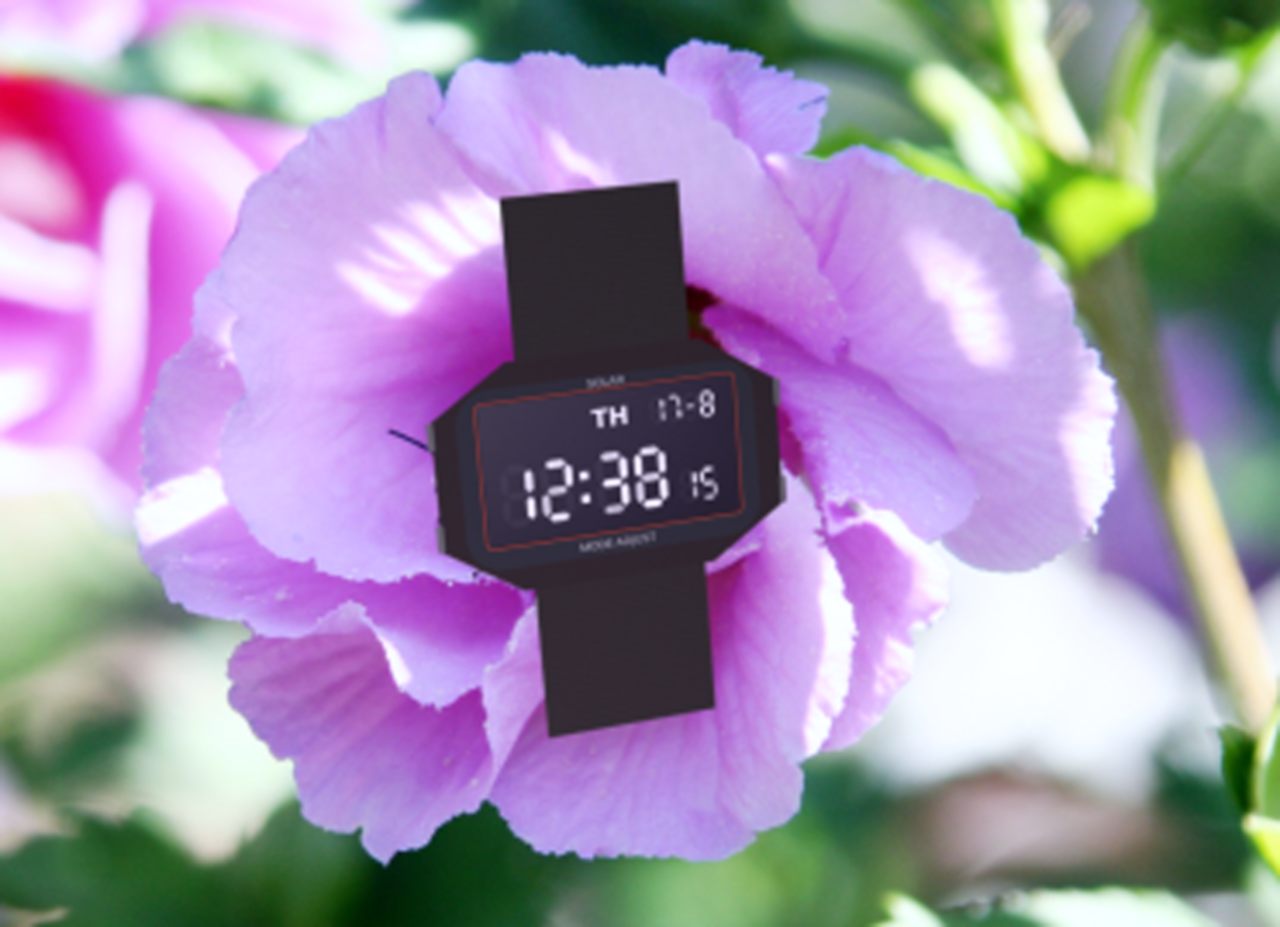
12h38m15s
